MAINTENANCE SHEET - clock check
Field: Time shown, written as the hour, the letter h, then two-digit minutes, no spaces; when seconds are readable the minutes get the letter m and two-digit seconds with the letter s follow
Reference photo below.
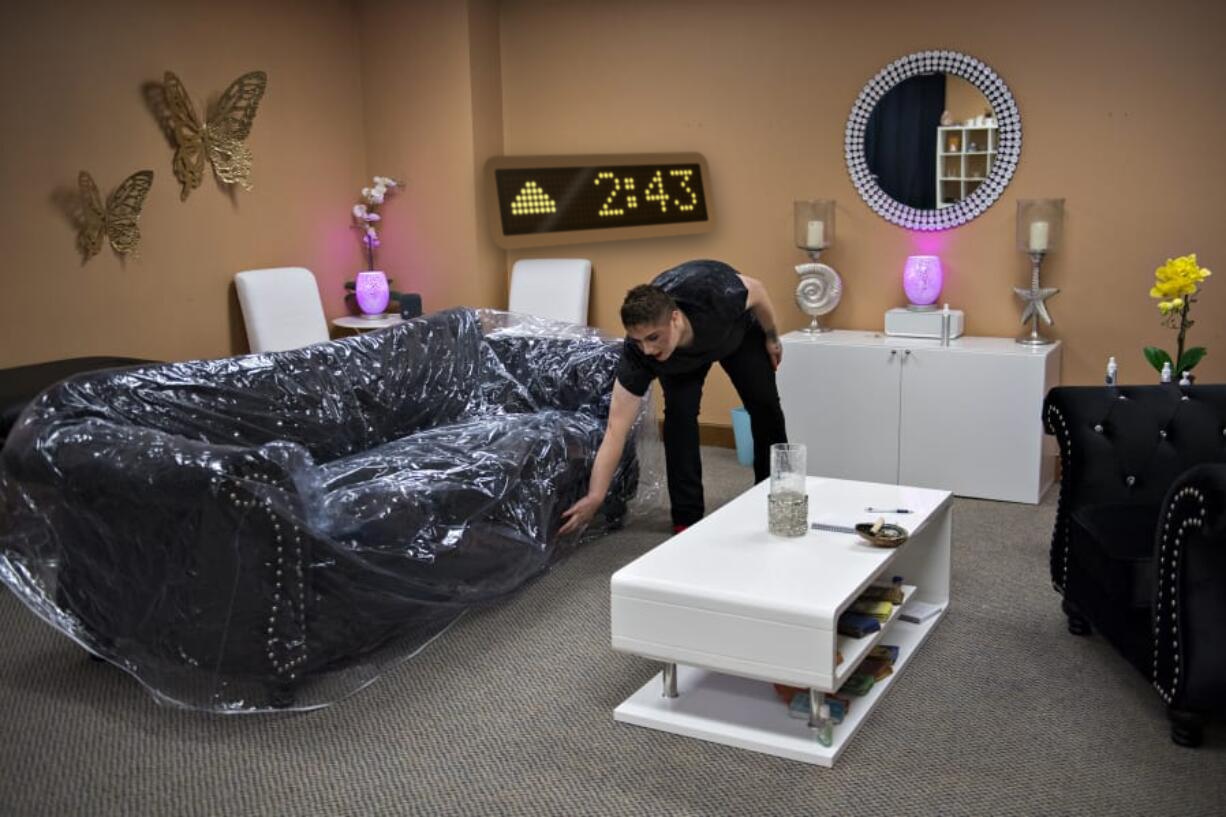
2h43
